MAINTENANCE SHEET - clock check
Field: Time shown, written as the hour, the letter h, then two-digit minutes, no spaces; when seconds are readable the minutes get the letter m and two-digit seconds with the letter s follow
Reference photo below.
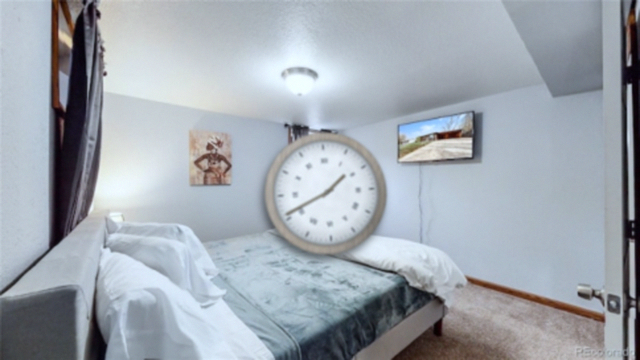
1h41
